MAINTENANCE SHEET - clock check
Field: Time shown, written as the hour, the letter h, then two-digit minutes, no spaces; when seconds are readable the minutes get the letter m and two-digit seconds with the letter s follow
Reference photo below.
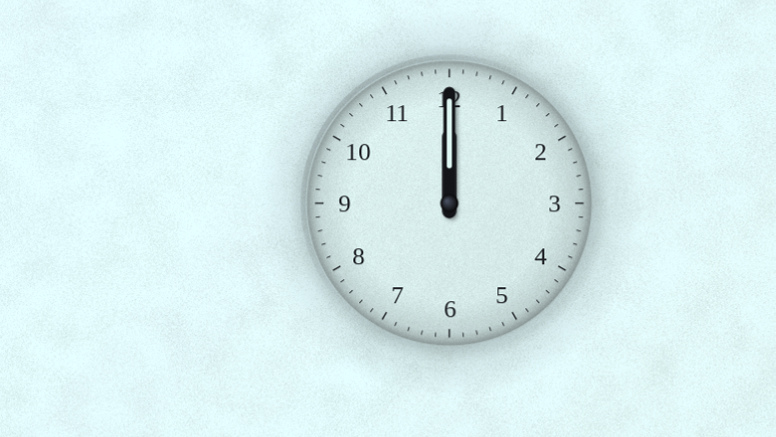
12h00
